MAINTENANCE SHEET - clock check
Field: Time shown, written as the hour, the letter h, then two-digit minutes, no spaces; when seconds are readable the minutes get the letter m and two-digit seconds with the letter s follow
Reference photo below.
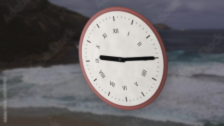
9h15
